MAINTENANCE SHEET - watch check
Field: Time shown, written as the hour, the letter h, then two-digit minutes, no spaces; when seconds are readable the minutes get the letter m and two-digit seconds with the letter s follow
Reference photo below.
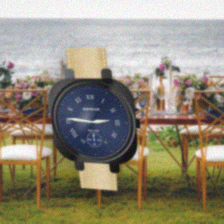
2h46
